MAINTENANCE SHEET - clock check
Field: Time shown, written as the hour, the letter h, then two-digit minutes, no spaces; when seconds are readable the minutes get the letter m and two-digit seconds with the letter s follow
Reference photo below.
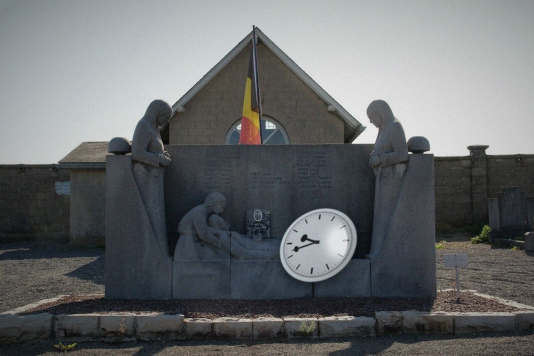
9h42
